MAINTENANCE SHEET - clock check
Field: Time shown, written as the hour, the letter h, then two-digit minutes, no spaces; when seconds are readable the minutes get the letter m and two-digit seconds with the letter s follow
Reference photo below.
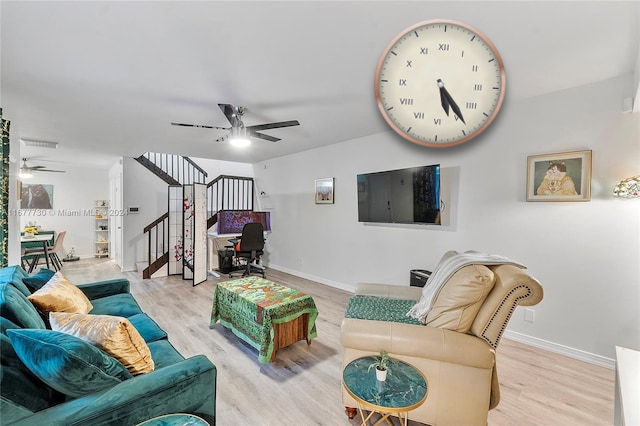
5h24
